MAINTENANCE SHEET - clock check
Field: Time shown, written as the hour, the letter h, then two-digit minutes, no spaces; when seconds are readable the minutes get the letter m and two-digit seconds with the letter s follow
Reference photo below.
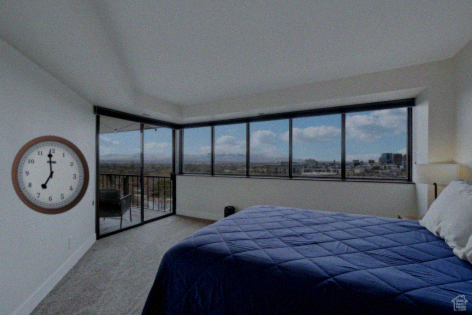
6h59
